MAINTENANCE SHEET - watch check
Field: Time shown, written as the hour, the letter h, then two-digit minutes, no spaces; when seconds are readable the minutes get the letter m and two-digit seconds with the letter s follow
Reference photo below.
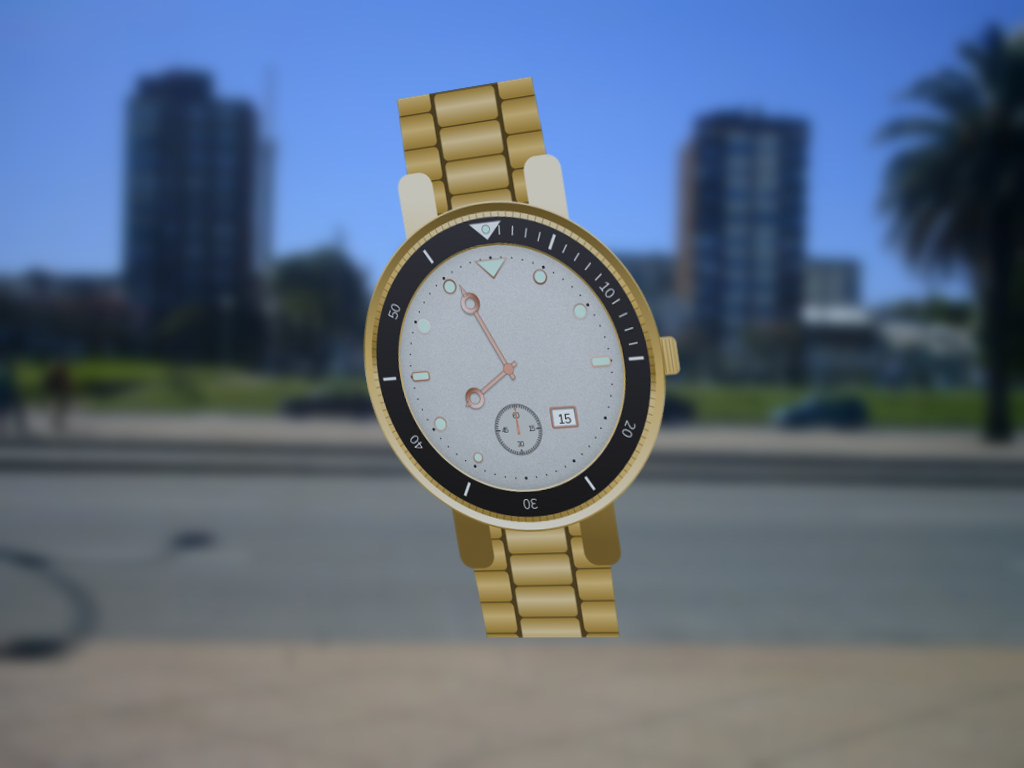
7h56
